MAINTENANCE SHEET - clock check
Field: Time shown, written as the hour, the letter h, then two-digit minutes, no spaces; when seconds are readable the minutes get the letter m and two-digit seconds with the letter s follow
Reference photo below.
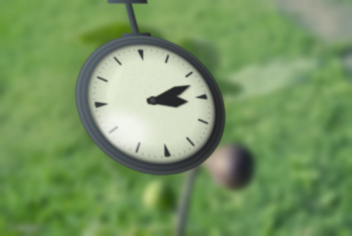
3h12
